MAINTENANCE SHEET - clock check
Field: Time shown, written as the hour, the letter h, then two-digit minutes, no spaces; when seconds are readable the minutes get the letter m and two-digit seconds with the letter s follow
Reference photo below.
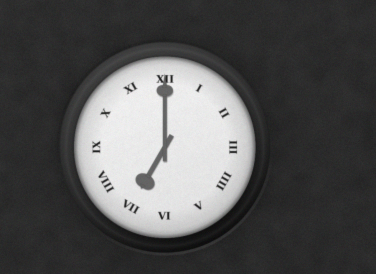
7h00
